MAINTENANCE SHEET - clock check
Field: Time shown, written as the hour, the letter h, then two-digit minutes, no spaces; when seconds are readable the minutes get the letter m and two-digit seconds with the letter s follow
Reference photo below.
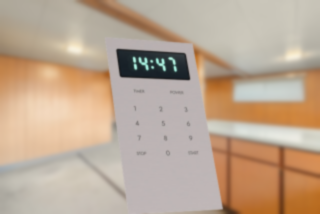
14h47
